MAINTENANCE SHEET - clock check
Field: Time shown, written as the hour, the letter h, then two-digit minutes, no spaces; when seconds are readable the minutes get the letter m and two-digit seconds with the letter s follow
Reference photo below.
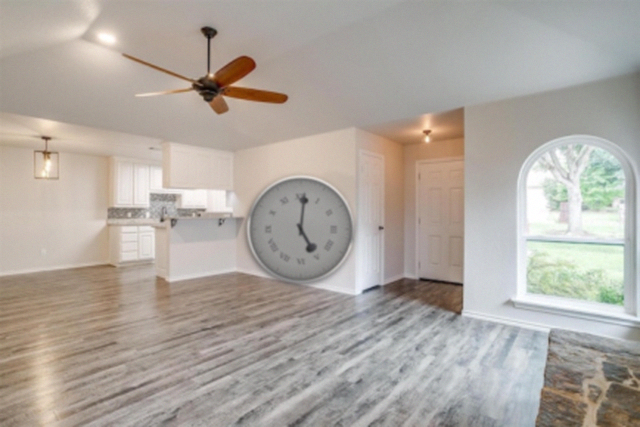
5h01
